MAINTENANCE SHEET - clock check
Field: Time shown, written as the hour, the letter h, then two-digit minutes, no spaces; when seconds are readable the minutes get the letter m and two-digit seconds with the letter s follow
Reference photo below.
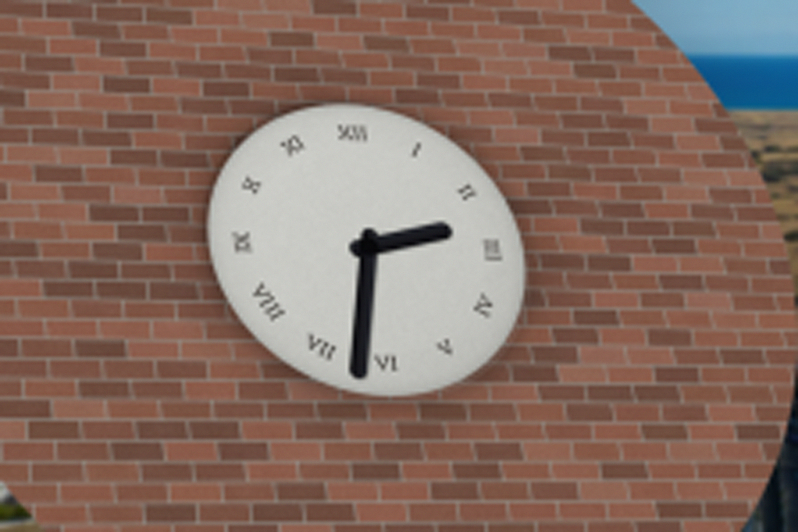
2h32
